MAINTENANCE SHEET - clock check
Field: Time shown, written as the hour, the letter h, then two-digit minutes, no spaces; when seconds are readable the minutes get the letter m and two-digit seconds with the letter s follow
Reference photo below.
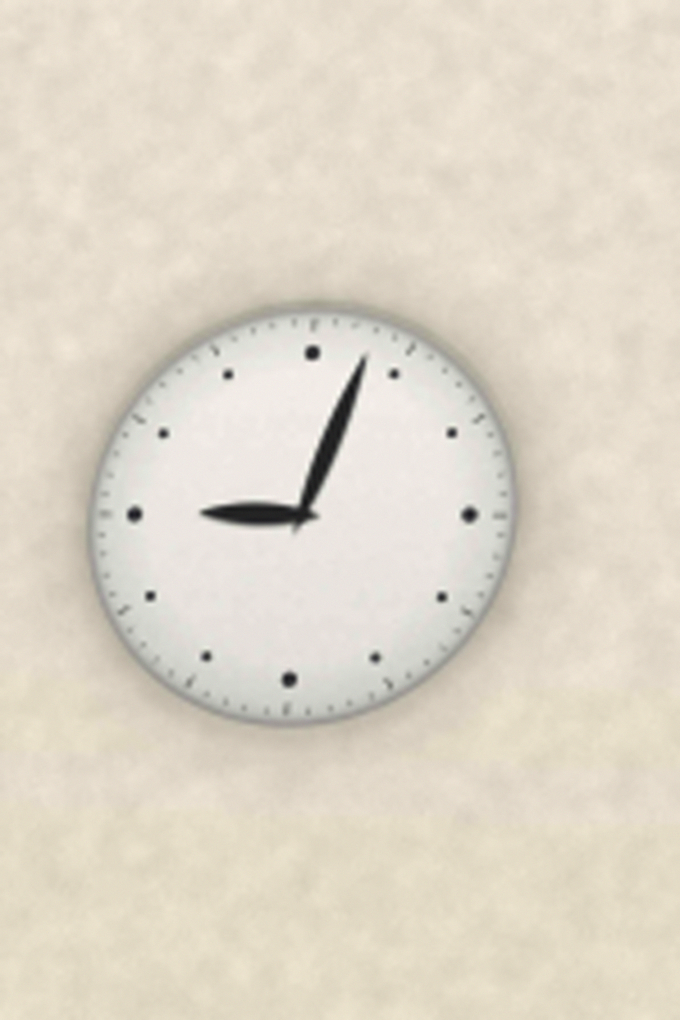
9h03
